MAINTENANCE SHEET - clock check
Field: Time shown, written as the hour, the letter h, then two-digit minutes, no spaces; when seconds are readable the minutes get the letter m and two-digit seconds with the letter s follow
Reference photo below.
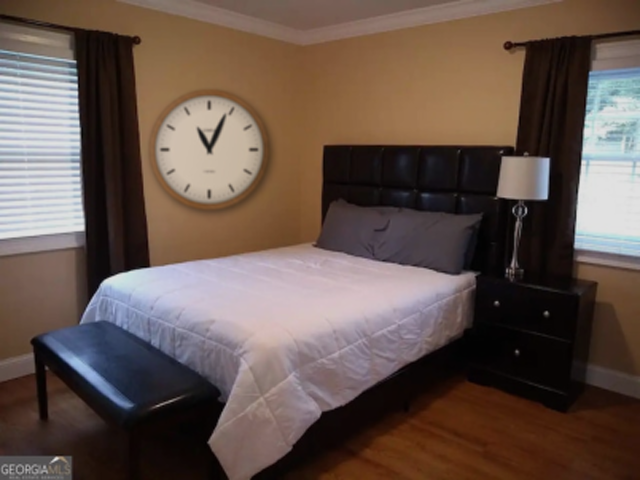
11h04
